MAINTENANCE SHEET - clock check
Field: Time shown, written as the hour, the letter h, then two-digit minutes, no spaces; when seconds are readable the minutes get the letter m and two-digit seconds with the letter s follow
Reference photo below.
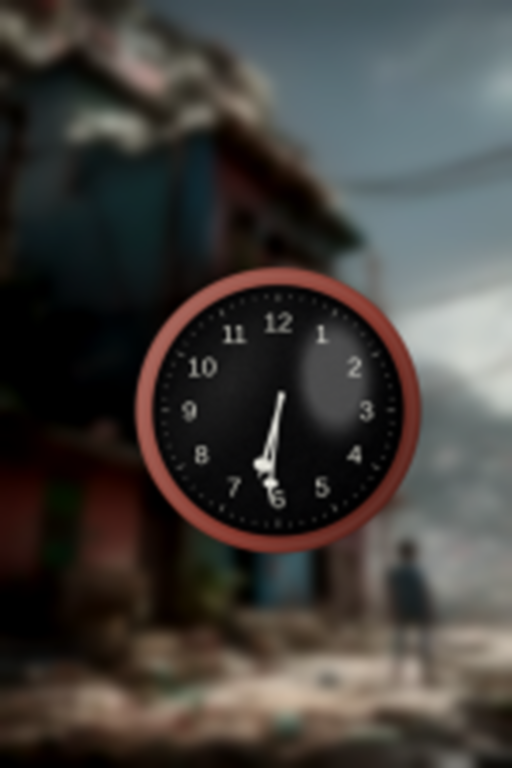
6h31
